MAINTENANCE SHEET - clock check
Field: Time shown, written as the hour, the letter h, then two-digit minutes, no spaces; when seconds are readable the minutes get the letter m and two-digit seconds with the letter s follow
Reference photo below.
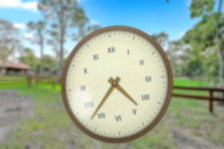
4h37
